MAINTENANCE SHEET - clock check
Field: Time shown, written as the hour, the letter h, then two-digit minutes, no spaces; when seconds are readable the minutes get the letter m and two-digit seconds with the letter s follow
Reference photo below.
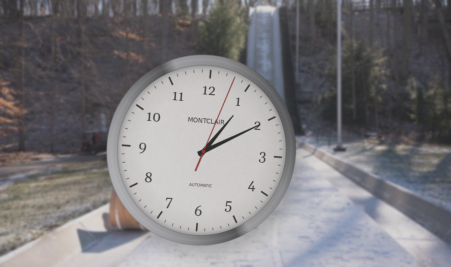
1h10m03s
